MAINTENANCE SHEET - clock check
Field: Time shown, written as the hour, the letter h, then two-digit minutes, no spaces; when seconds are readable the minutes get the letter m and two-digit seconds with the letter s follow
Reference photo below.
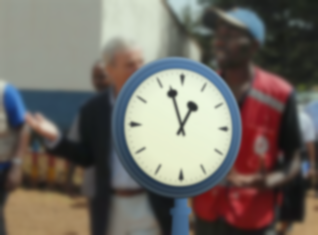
12h57
